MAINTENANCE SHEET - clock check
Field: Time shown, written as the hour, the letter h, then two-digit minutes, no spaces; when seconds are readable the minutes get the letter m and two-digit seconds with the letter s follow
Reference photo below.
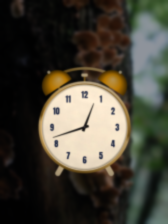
12h42
